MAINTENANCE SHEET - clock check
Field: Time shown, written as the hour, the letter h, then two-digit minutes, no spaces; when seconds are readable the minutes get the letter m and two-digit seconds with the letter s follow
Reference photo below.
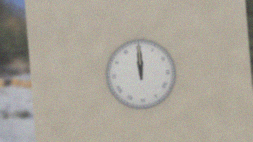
12h00
